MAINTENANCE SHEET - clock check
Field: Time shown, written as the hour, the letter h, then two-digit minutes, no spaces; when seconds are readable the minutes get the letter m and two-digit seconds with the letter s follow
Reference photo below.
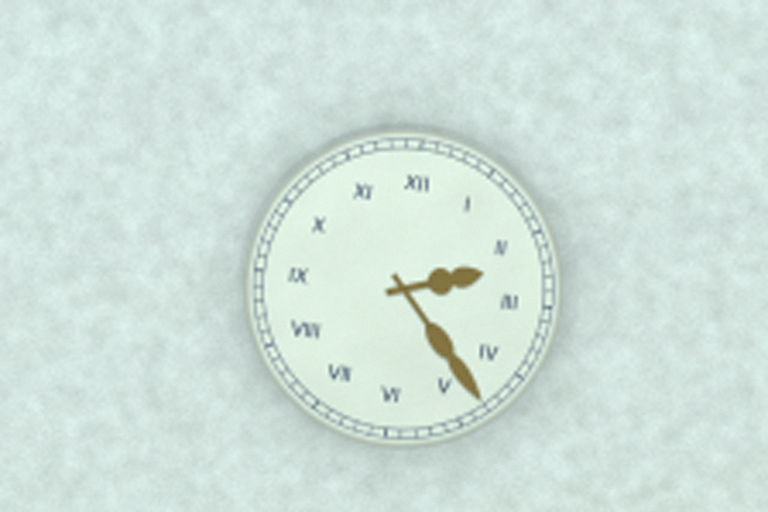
2h23
